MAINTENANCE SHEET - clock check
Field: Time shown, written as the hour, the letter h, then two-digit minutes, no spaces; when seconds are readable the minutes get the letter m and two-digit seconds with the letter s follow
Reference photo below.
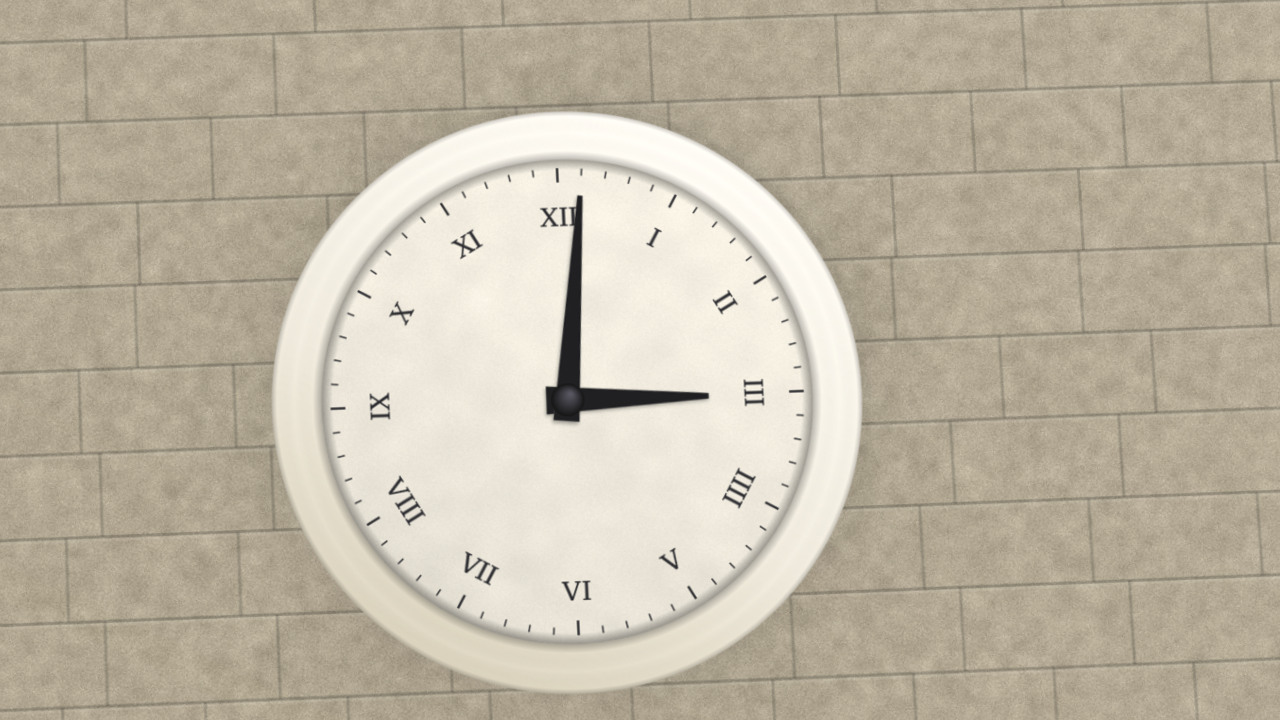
3h01
